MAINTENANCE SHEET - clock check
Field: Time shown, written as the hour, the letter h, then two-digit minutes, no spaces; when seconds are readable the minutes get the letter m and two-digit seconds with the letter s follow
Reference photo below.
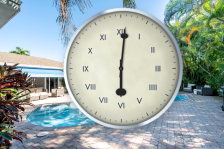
6h01
